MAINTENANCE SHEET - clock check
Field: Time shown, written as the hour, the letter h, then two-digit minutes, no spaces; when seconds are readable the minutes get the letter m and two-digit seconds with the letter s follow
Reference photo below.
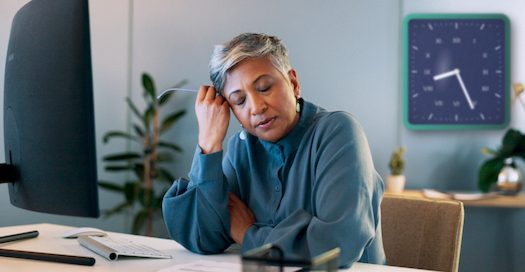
8h26
